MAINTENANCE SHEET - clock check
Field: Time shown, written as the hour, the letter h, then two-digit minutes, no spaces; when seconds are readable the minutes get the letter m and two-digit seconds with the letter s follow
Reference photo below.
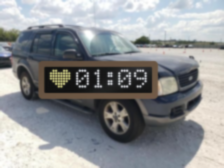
1h09
